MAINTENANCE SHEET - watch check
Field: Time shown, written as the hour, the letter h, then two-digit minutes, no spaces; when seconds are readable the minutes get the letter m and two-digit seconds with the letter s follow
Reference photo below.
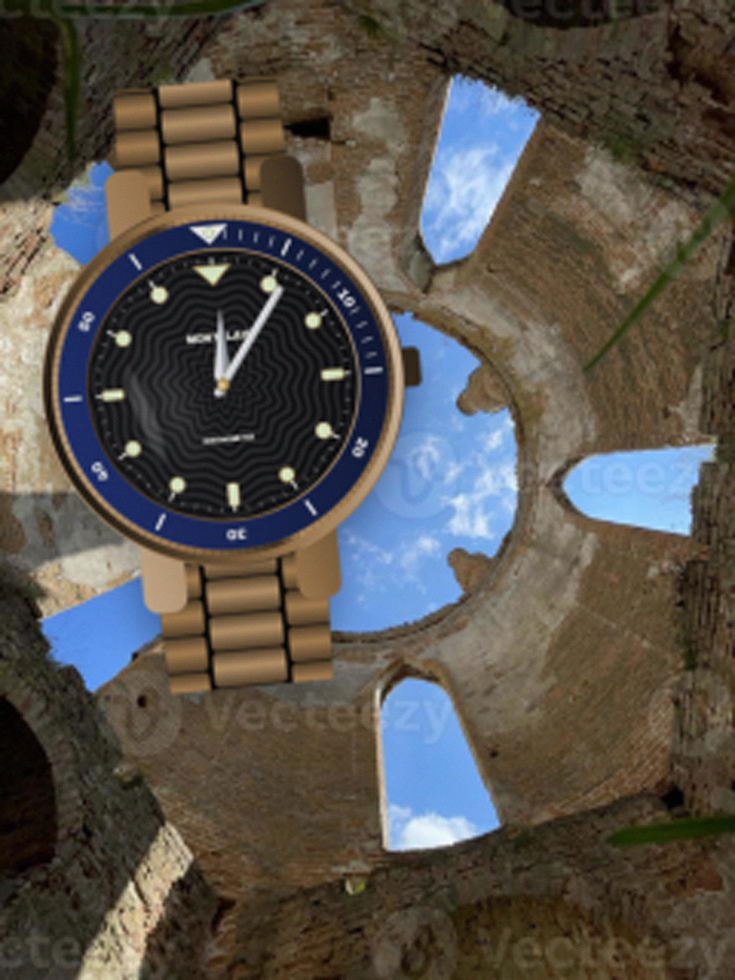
12h06
